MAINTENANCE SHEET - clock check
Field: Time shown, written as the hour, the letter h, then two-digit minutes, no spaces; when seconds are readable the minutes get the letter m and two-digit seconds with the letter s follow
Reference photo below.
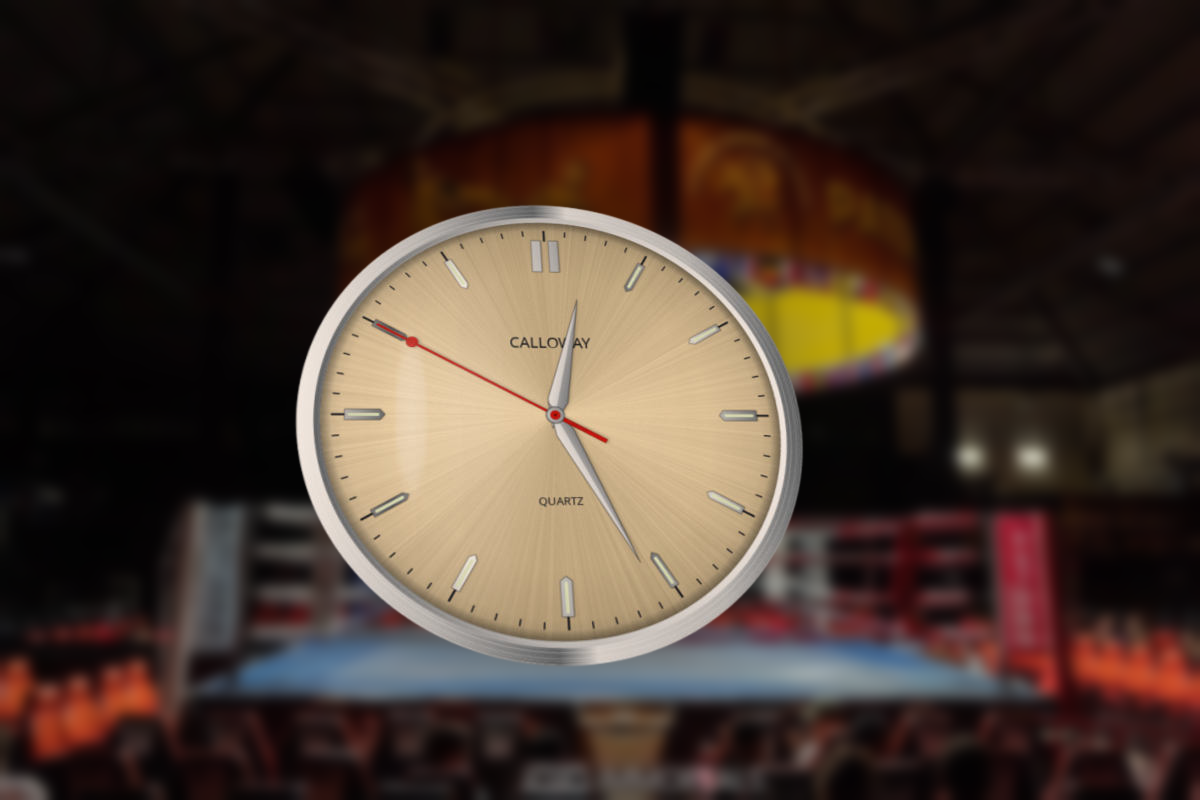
12h25m50s
